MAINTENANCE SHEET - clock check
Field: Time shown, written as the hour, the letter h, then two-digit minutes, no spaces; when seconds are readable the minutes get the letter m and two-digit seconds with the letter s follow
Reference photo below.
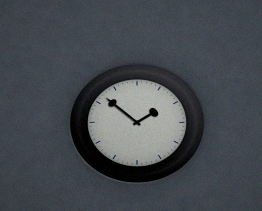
1h52
